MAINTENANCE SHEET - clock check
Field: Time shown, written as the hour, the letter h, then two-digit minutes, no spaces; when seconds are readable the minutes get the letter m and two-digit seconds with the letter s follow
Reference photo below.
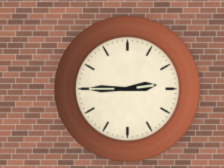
2h45
